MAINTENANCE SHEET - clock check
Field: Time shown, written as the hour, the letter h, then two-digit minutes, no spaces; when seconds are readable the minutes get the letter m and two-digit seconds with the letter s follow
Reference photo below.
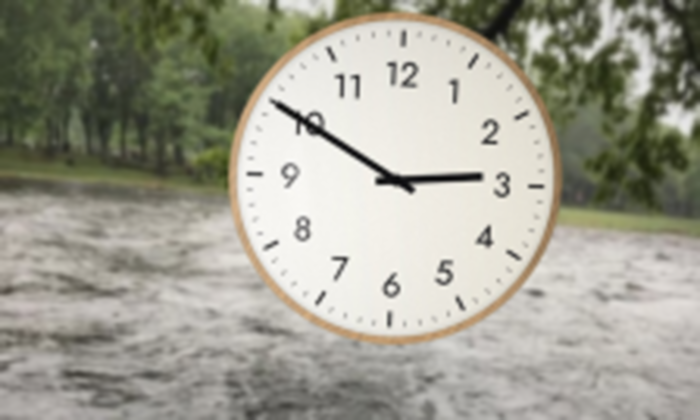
2h50
